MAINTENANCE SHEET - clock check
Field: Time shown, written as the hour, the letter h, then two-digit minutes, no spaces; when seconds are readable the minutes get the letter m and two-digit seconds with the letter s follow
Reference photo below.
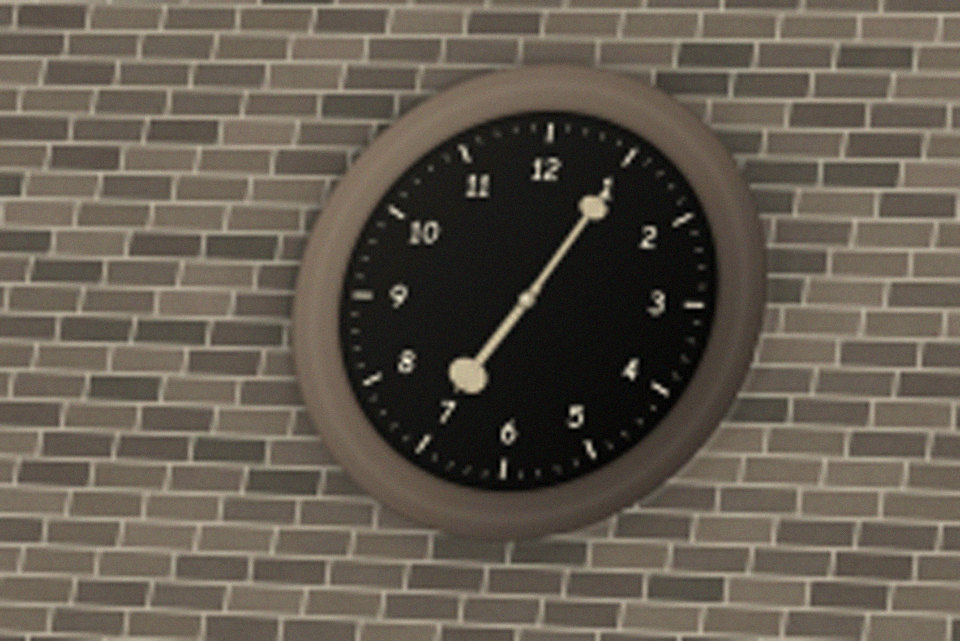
7h05
